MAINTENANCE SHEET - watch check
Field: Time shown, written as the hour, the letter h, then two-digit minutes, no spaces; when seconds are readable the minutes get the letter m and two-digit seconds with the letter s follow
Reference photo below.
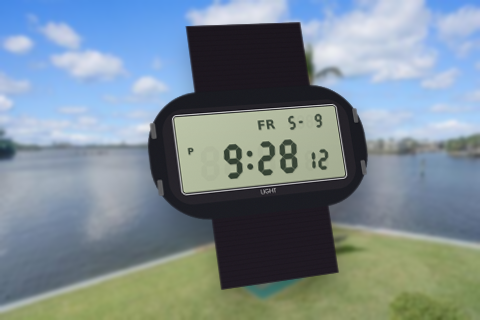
9h28m12s
